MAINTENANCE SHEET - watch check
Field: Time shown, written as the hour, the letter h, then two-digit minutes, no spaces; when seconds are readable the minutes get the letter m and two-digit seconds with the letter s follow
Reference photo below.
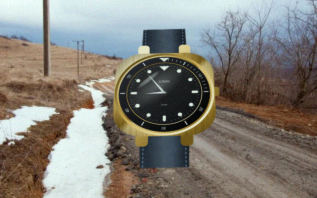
8h54
